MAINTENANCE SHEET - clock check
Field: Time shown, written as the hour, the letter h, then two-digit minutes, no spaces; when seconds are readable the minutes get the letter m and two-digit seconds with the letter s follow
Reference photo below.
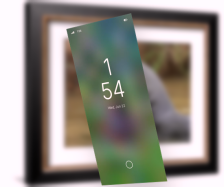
1h54
